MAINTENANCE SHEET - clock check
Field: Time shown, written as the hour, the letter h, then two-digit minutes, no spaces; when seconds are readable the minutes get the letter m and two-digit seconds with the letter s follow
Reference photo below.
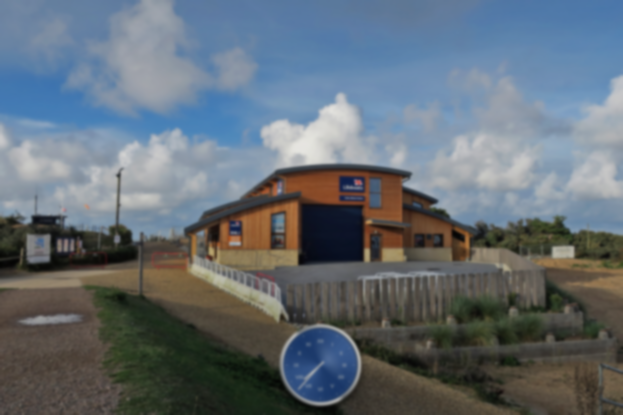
7h37
